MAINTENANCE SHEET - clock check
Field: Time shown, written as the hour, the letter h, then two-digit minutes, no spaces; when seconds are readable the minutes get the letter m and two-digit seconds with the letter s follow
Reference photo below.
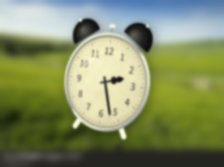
2h27
